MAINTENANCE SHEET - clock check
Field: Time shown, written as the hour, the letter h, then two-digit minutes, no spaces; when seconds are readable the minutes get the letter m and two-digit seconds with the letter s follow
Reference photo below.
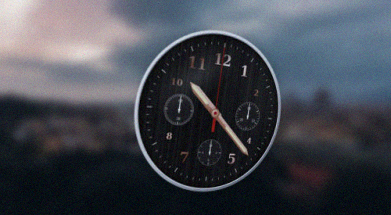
10h22
